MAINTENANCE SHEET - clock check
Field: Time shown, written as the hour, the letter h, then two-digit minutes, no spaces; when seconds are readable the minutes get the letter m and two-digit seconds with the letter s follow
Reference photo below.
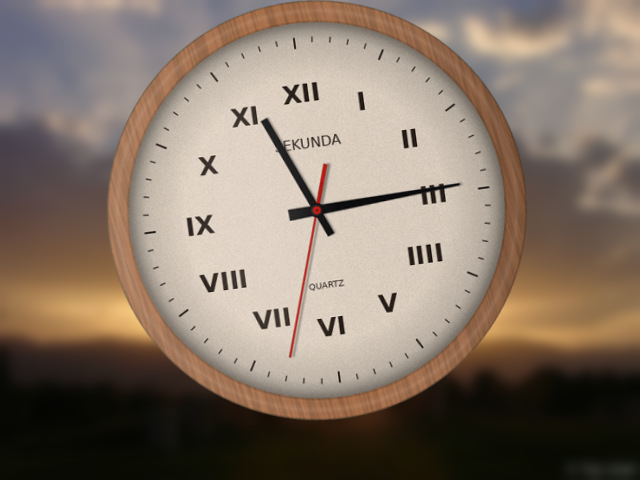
11h14m33s
